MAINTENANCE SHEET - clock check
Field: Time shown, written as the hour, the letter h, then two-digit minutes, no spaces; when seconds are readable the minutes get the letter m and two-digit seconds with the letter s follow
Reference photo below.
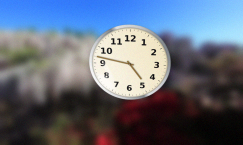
4h47
